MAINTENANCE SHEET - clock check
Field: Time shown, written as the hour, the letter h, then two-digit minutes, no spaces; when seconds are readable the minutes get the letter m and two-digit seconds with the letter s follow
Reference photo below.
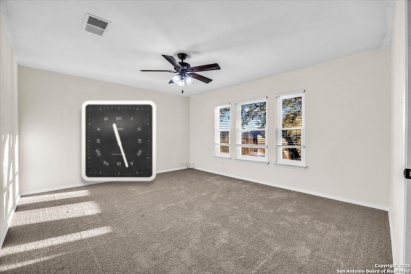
11h27
